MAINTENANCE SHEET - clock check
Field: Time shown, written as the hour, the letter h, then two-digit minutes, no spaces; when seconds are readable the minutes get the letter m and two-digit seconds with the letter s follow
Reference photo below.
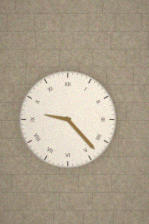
9h23
